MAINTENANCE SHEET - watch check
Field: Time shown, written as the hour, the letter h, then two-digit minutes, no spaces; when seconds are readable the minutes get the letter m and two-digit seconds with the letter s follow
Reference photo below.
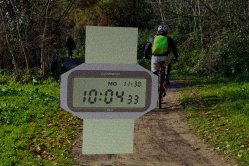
10h04m33s
